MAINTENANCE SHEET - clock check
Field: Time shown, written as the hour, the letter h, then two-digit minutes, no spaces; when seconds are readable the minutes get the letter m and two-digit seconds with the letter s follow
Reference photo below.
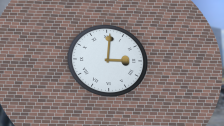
3h01
